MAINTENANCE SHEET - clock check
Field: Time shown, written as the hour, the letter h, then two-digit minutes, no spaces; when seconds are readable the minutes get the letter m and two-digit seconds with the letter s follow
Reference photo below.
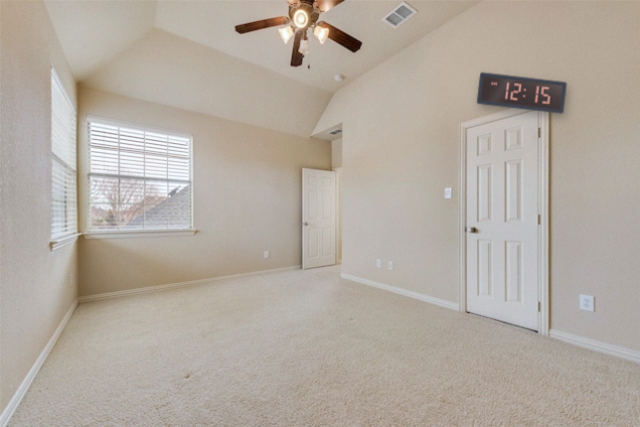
12h15
